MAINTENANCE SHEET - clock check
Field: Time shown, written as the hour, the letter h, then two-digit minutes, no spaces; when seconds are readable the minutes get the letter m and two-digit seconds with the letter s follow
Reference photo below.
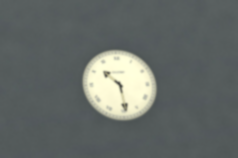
10h29
